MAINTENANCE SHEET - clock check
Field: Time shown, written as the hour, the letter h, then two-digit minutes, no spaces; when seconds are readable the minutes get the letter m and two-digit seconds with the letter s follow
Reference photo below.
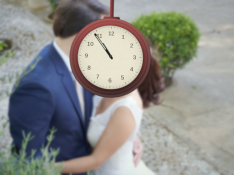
10h54
